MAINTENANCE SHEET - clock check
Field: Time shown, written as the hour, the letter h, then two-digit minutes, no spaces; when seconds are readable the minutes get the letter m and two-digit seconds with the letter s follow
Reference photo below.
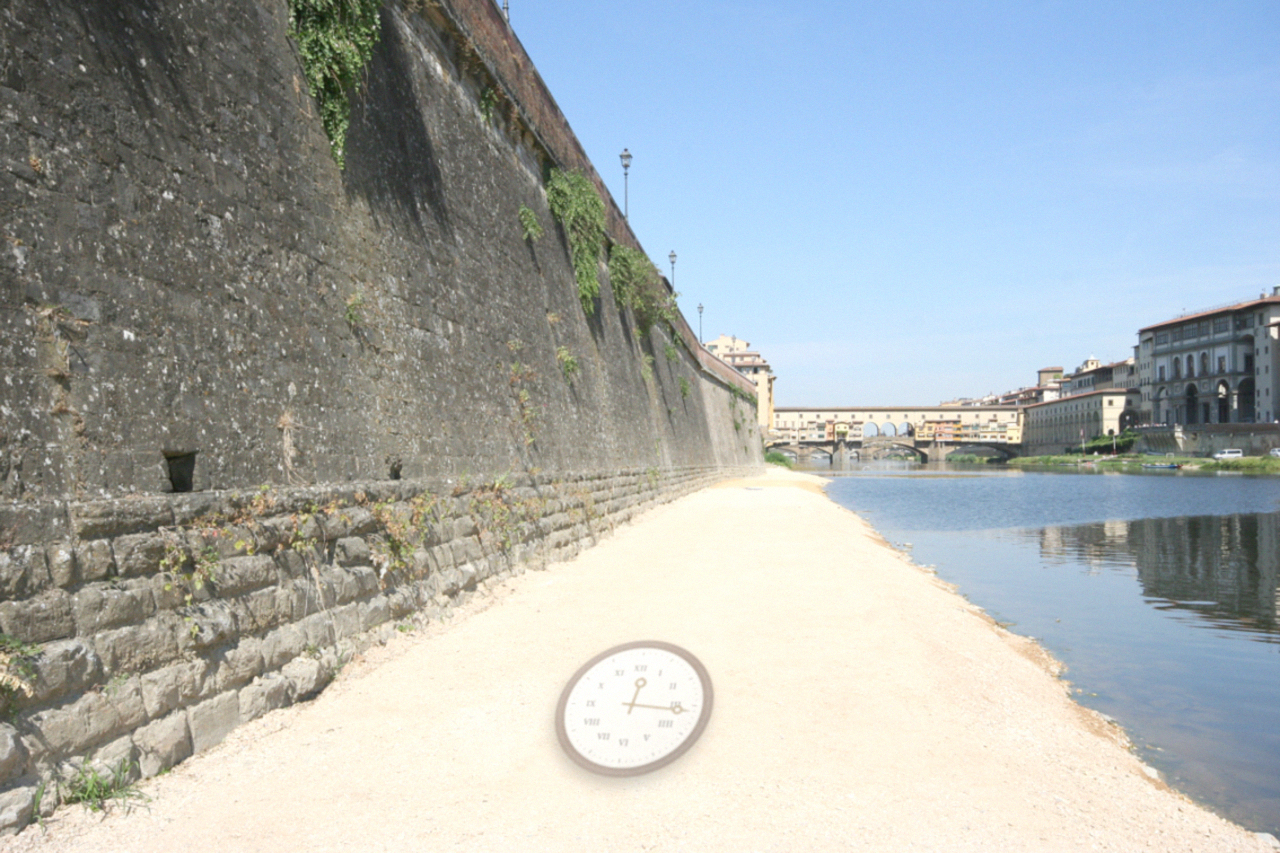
12h16
